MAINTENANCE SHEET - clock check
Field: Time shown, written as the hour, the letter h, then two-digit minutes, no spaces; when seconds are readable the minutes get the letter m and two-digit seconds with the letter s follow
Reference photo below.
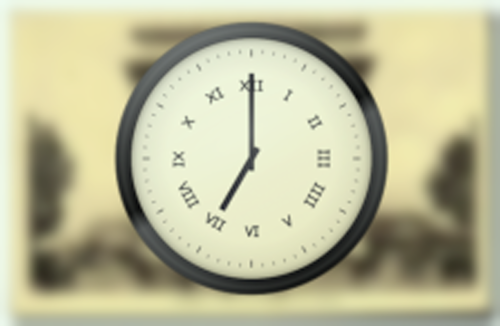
7h00
